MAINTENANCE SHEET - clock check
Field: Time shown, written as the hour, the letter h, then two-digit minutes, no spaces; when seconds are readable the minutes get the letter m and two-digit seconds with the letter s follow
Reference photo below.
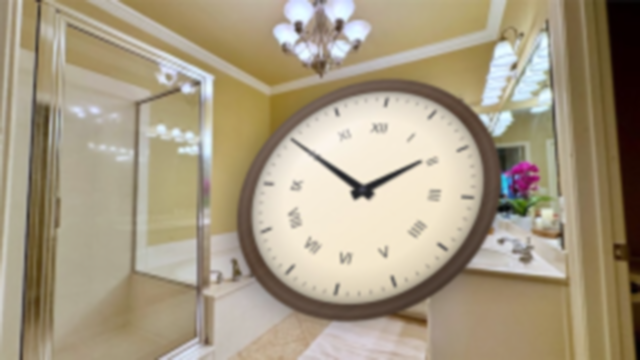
1h50
